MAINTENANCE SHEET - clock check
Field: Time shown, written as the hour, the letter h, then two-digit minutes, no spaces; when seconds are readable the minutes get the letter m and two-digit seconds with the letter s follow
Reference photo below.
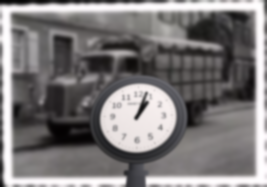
1h03
